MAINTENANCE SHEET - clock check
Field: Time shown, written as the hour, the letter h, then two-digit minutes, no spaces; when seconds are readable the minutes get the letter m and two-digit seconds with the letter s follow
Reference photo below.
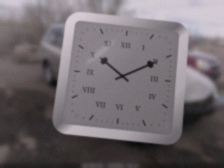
10h10
